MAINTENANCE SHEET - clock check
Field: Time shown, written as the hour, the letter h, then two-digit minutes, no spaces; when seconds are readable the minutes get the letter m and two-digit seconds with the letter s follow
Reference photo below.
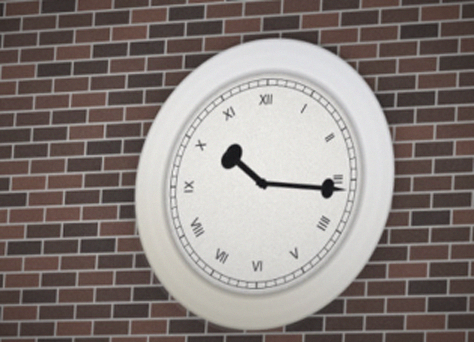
10h16
